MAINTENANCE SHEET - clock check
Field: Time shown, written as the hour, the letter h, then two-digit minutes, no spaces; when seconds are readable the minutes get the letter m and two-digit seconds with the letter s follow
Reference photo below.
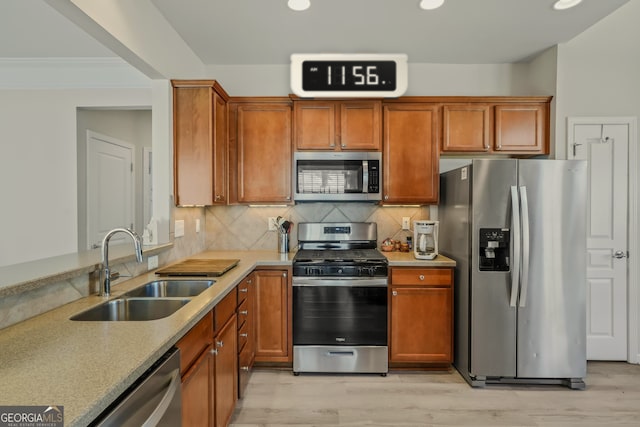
11h56
